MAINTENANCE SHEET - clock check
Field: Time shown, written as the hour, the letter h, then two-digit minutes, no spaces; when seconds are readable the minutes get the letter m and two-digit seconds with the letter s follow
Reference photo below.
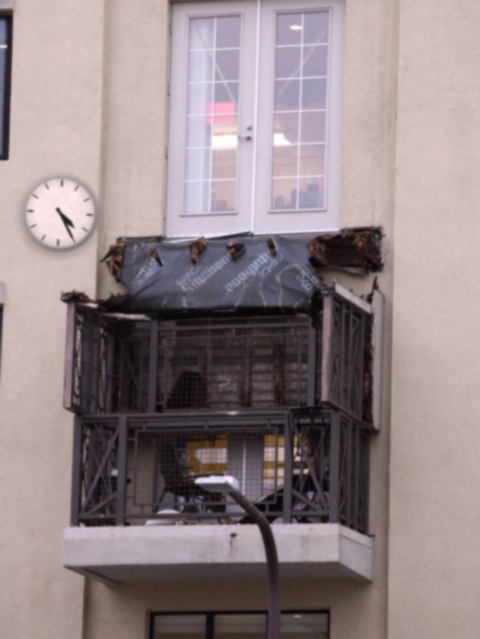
4h25
